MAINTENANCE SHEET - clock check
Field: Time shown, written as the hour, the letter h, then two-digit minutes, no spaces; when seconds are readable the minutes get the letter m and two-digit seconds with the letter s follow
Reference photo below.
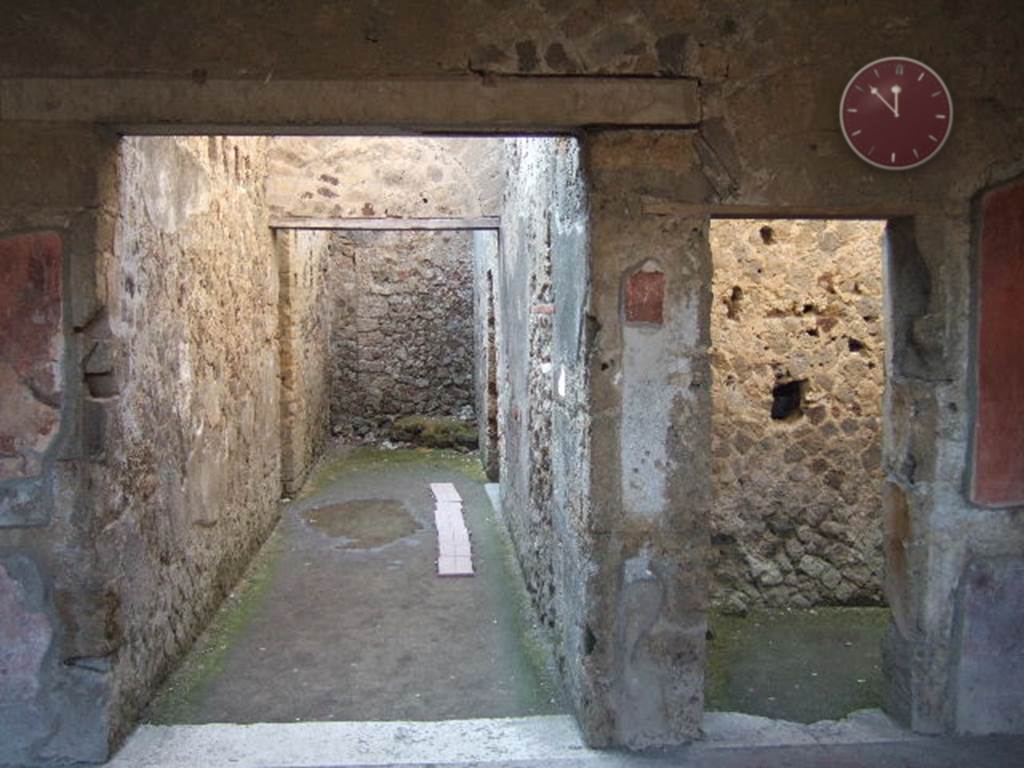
11h52
